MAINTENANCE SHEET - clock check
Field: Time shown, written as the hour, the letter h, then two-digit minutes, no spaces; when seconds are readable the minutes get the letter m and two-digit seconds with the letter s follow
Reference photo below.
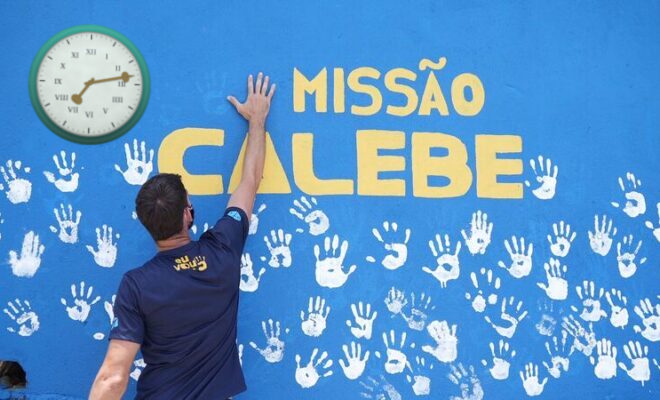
7h13
